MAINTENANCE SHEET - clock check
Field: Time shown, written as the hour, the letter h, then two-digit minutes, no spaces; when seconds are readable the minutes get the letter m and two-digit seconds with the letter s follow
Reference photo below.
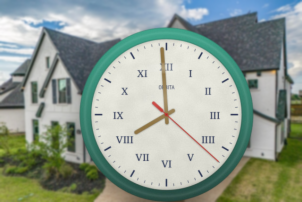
7h59m22s
